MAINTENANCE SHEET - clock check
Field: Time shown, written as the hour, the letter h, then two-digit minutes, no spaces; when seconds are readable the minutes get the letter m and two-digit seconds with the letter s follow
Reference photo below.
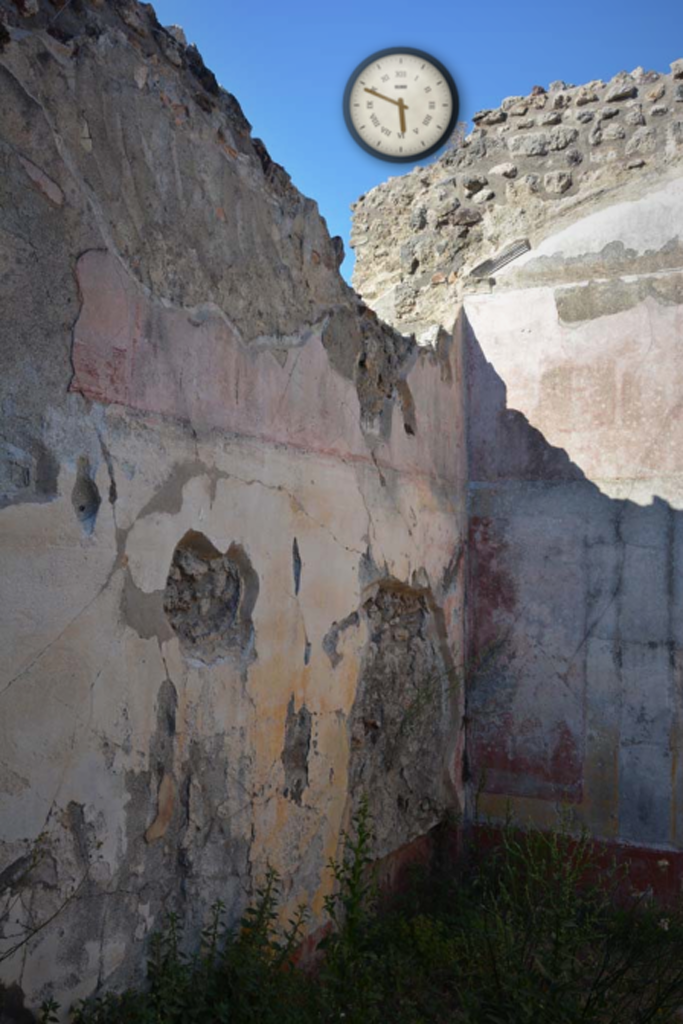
5h49
